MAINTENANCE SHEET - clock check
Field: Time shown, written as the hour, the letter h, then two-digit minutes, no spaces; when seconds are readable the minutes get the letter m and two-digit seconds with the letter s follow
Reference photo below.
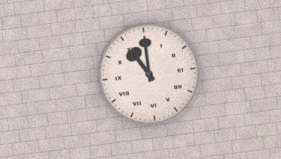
11h00
